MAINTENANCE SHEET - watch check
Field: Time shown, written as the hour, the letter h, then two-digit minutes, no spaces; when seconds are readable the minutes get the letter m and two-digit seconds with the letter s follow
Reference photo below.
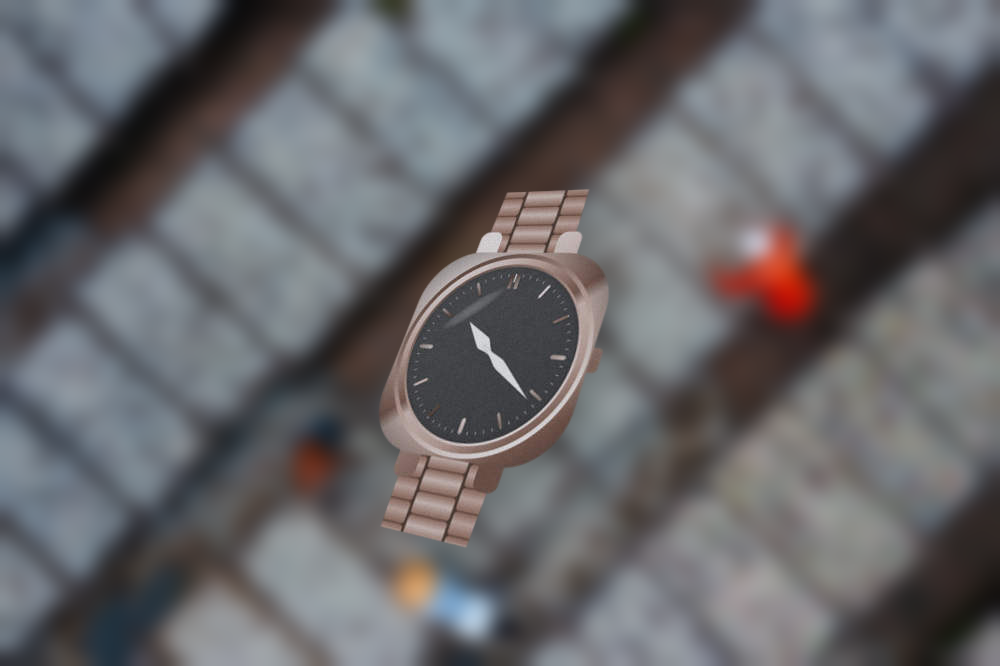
10h21
